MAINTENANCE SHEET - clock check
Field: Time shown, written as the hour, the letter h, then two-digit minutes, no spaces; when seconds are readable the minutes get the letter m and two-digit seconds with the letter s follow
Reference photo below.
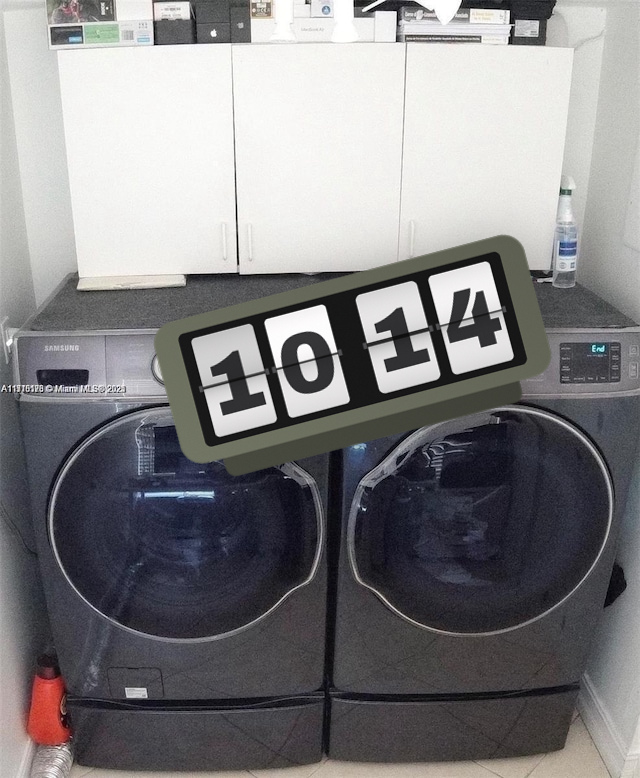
10h14
